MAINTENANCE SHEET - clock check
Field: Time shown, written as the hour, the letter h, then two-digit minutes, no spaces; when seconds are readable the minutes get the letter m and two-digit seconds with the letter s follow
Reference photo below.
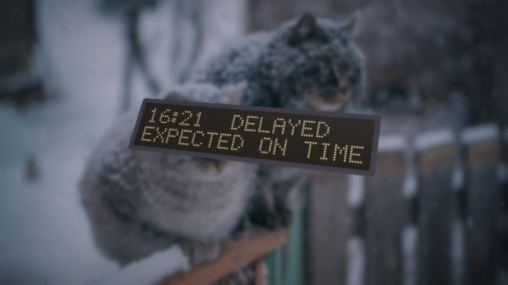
16h21
